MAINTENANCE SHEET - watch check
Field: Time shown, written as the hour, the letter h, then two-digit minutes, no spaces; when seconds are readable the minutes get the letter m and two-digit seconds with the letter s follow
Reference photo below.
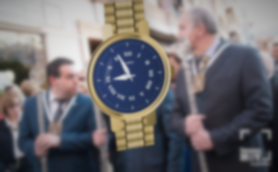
8h56
